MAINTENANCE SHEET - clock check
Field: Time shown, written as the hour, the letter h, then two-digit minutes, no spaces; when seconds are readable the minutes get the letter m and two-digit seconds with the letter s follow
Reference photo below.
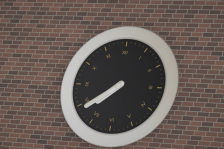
7h39
